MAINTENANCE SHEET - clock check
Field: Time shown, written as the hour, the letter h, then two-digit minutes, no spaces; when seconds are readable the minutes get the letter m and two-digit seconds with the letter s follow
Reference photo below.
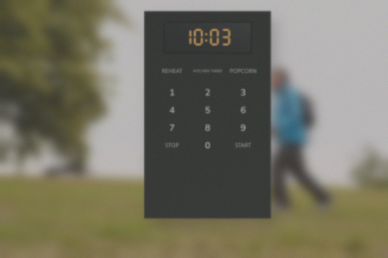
10h03
